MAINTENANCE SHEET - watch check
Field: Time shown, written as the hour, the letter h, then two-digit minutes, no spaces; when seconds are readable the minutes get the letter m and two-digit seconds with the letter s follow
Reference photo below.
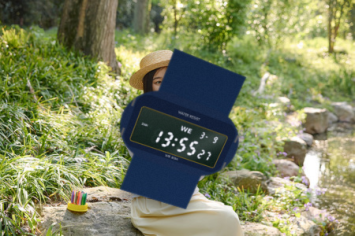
13h55m27s
